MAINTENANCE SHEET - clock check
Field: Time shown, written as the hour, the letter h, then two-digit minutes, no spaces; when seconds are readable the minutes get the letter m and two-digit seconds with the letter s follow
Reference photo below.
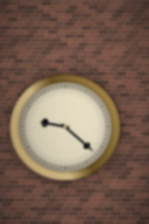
9h22
